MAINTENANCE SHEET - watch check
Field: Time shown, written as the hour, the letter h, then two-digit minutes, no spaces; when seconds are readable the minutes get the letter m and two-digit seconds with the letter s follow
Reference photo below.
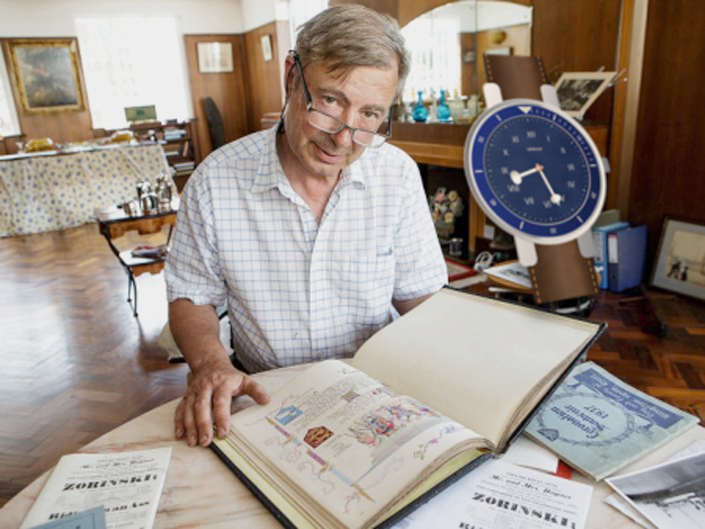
8h27
